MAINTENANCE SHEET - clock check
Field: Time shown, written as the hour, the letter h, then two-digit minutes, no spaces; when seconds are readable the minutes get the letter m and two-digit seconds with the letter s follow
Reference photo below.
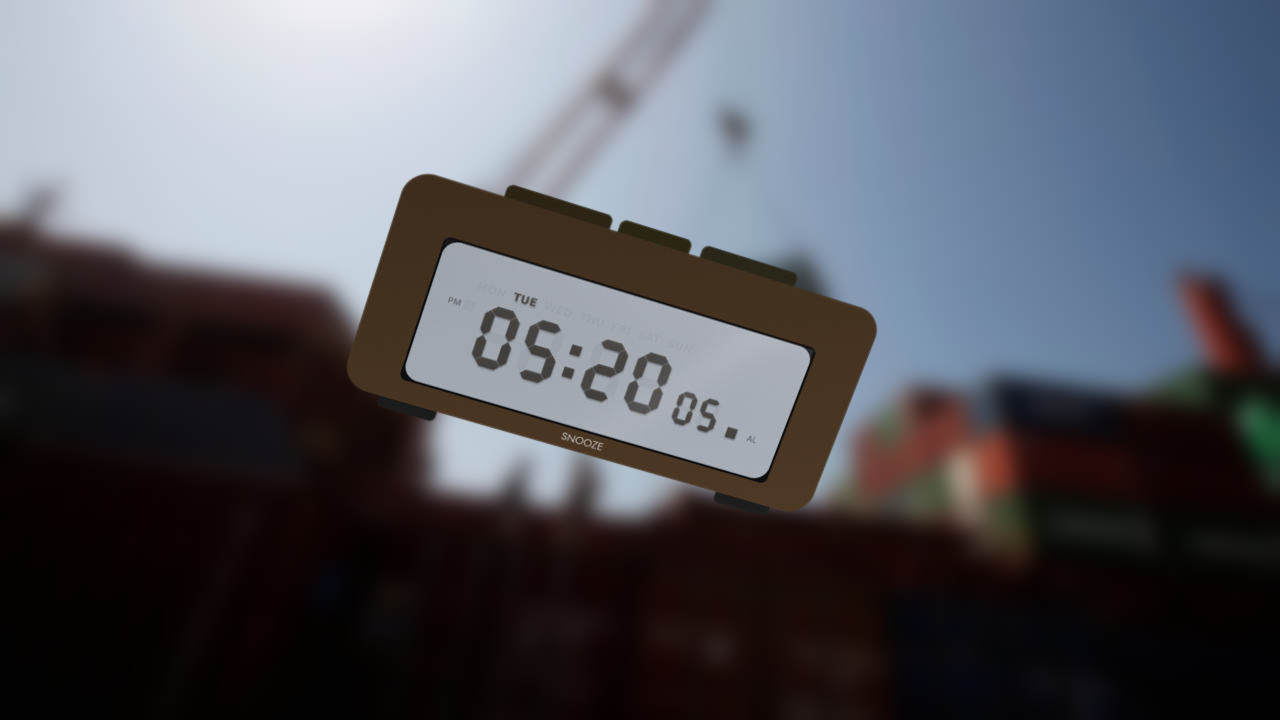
5h20m05s
